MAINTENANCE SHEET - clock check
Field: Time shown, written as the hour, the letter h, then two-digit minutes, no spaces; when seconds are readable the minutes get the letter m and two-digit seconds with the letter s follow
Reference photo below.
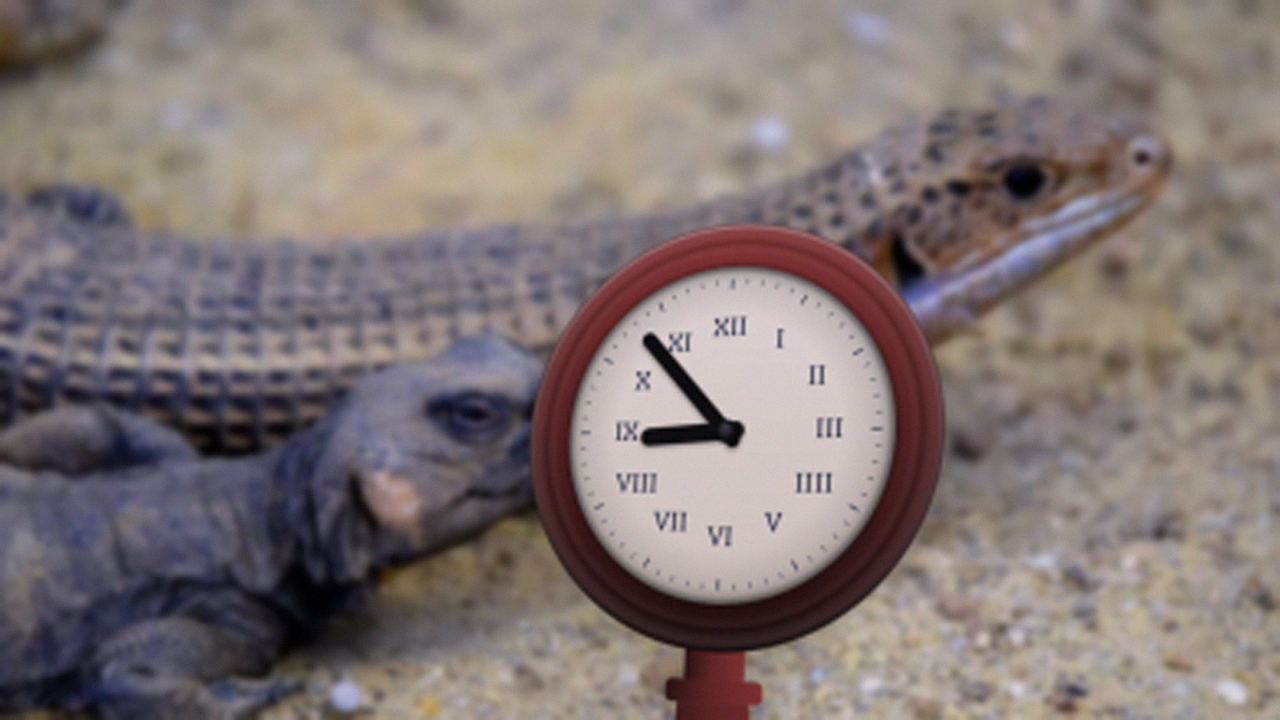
8h53
